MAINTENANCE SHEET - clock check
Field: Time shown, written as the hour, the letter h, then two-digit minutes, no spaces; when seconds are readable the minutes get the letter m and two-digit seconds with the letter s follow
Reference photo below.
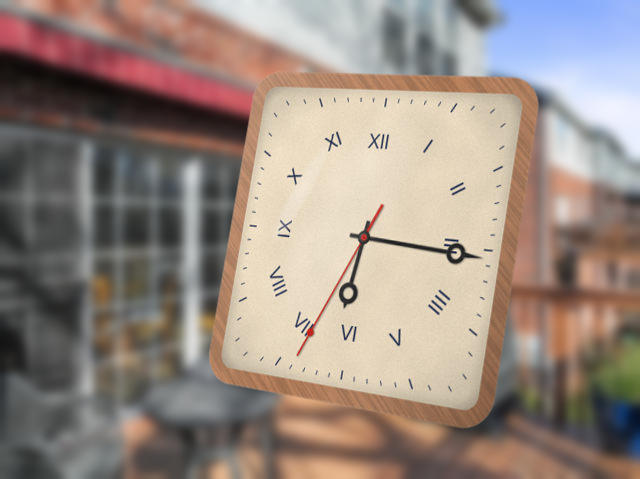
6h15m34s
